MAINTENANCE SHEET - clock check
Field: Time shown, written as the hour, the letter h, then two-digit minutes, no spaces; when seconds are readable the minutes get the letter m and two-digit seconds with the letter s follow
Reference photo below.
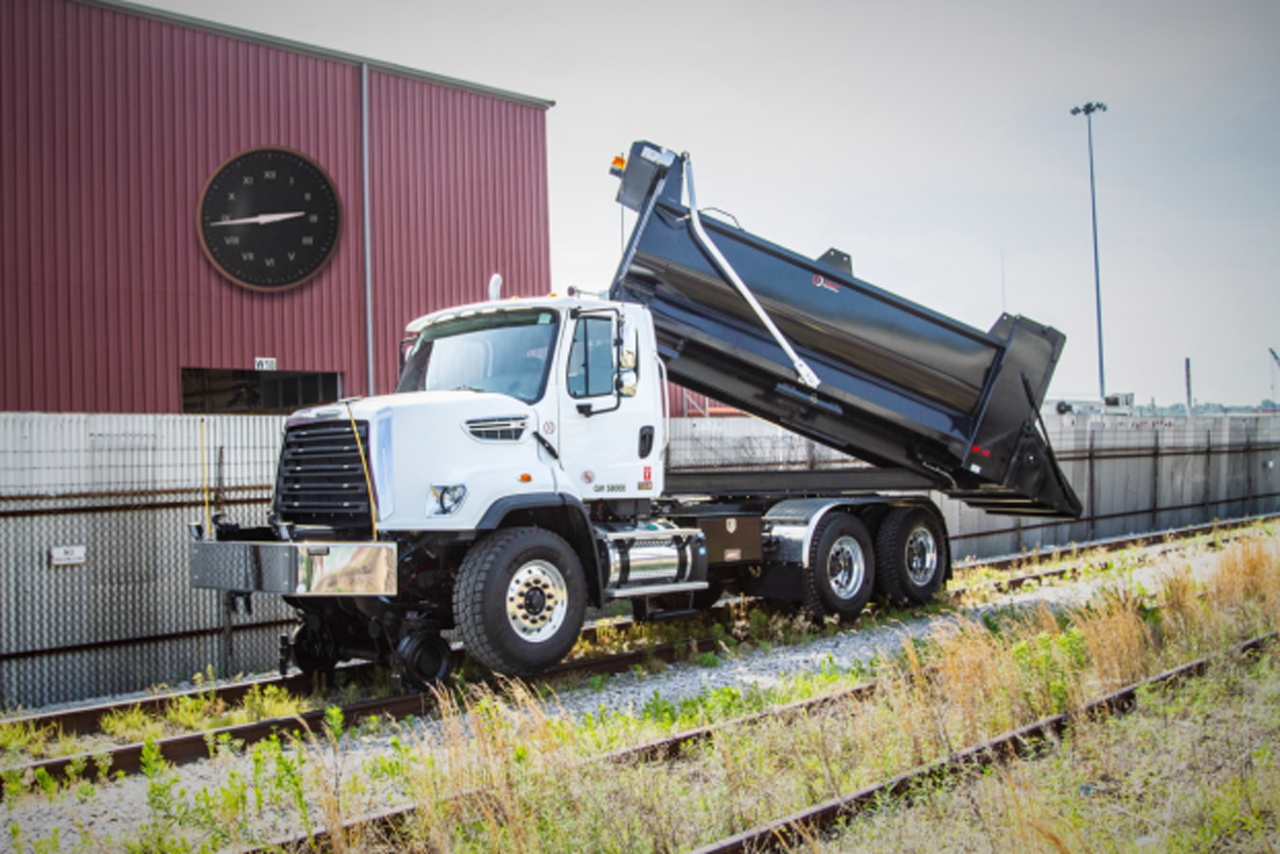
2h44
